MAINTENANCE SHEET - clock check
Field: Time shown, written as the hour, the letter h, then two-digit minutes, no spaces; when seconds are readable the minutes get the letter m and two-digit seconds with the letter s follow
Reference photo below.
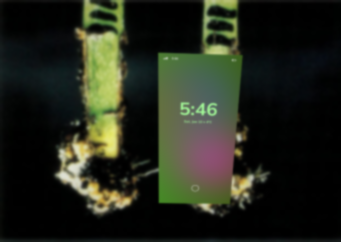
5h46
